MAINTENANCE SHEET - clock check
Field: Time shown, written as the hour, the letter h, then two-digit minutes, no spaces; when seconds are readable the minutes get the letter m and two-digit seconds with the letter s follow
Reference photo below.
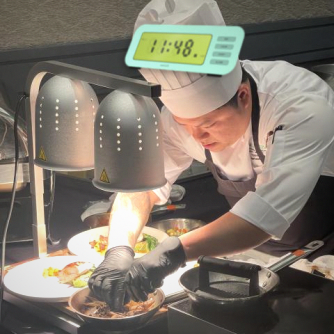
11h48
